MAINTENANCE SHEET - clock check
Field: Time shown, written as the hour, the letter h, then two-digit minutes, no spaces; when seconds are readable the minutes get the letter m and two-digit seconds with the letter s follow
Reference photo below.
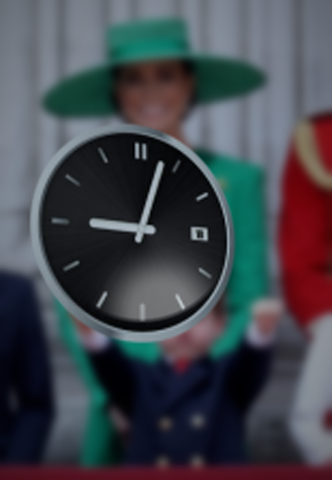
9h03
